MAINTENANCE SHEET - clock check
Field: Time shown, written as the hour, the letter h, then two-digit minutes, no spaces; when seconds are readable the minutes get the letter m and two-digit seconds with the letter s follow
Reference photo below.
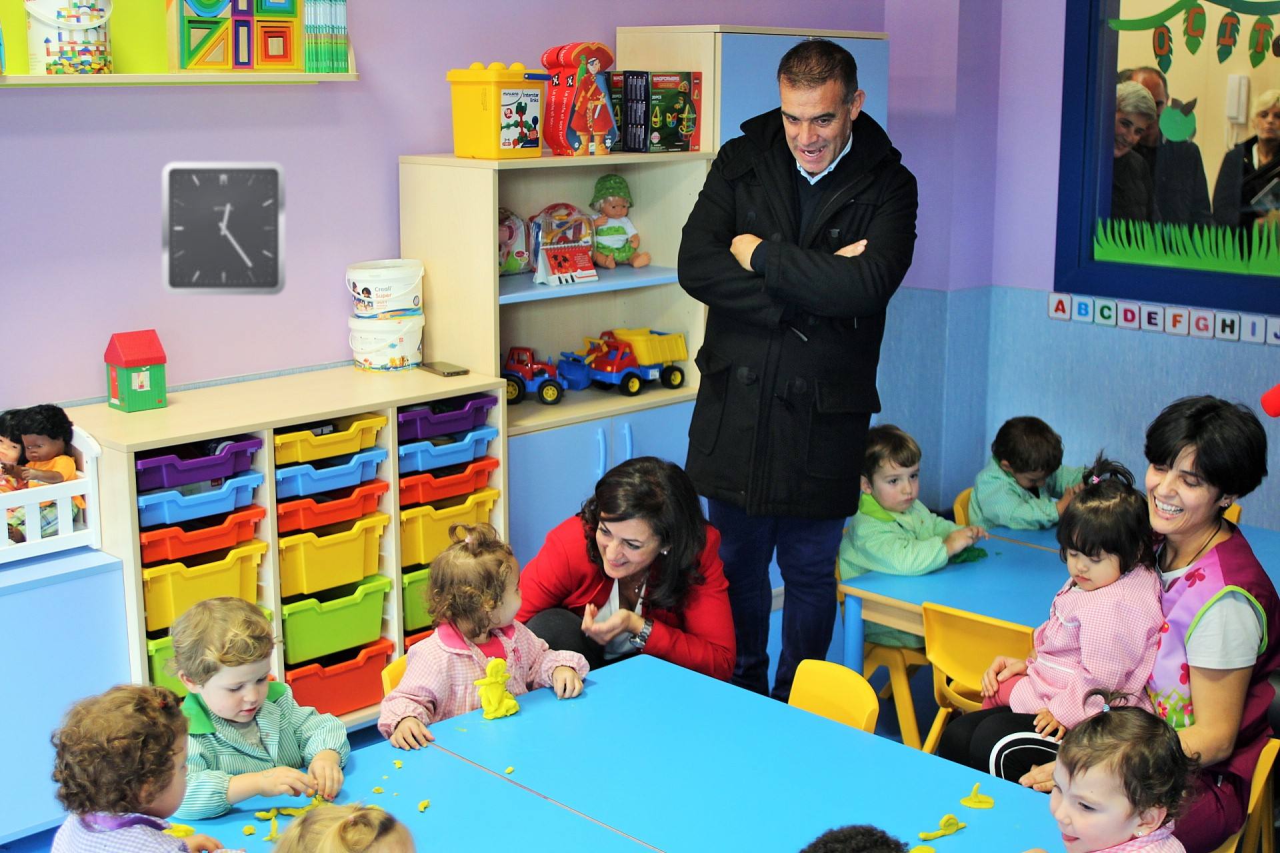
12h24
